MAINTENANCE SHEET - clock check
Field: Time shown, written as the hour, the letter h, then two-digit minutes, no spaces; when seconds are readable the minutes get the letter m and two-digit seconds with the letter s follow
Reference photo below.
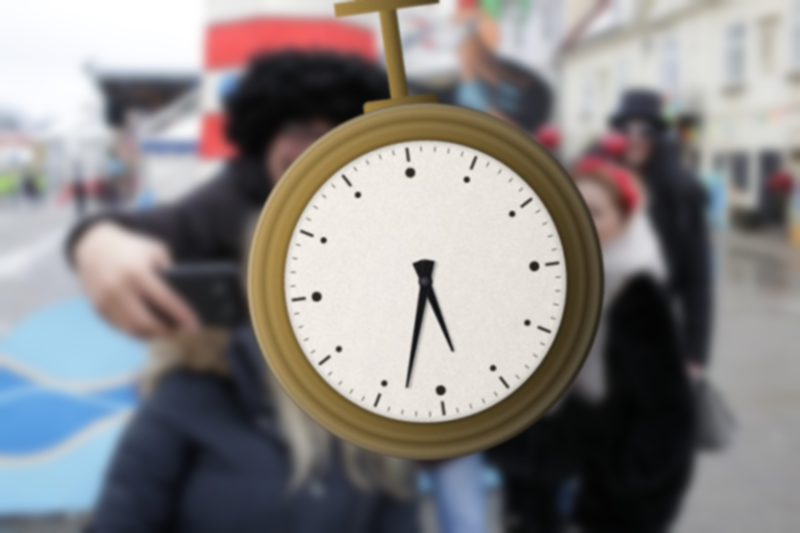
5h33
